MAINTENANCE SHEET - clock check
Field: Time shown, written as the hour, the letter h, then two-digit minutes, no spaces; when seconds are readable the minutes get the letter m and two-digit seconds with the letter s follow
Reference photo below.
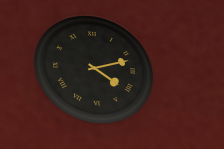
4h12
